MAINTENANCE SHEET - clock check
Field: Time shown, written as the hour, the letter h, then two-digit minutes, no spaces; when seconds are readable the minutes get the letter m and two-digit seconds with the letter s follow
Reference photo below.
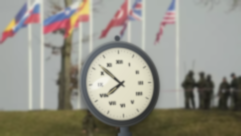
7h52
